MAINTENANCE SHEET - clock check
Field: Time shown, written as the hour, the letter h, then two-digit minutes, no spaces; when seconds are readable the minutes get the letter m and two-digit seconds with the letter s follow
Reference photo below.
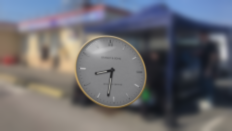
8h32
